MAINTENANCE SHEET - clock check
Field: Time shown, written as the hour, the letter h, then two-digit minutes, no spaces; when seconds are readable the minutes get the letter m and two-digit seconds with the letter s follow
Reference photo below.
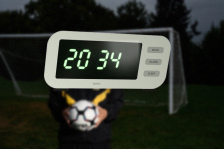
20h34
